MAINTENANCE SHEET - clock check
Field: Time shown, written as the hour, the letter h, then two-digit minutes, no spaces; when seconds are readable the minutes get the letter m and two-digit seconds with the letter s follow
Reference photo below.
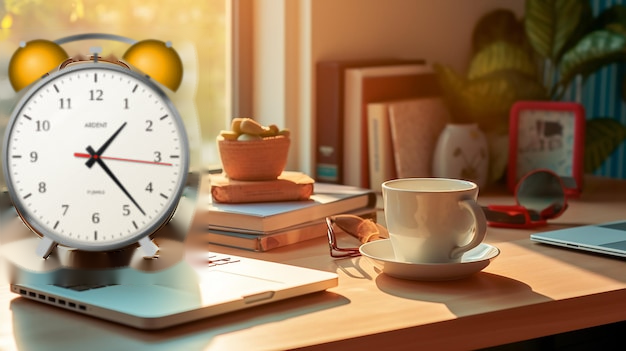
1h23m16s
